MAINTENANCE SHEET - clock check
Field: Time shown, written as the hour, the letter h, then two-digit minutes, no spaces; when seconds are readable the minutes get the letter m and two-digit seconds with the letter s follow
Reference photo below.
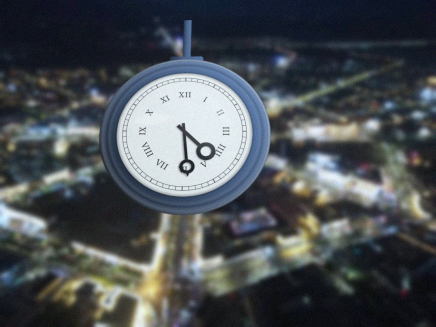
4h29
